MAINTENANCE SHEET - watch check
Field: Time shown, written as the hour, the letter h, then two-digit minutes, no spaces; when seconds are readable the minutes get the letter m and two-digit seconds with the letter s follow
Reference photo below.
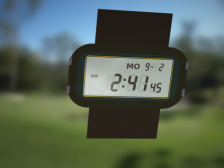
2h41m45s
